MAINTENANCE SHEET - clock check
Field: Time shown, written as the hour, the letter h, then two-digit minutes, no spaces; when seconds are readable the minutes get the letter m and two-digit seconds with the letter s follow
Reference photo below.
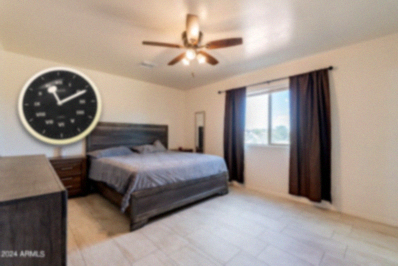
11h11
